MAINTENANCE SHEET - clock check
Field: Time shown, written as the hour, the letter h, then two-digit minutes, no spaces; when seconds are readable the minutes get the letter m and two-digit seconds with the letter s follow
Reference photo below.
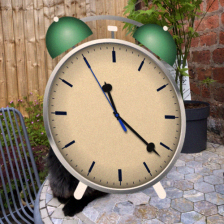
11h21m55s
